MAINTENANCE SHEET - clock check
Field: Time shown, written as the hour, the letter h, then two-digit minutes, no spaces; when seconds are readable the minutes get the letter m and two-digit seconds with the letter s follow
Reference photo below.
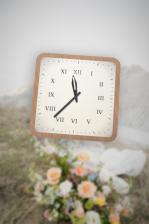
11h37
